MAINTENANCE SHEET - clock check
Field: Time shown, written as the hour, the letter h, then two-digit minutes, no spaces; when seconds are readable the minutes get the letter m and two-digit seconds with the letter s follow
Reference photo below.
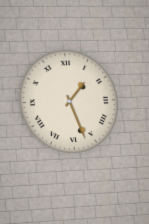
1h27
